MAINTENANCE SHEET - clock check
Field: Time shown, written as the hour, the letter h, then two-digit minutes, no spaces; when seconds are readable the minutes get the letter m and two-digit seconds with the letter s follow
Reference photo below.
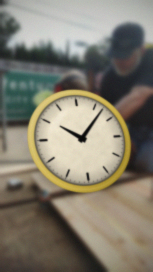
10h07
